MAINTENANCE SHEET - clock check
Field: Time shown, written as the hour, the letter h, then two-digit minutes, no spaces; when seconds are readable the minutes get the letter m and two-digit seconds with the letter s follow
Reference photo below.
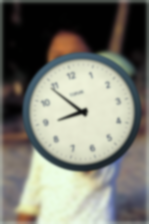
8h54
